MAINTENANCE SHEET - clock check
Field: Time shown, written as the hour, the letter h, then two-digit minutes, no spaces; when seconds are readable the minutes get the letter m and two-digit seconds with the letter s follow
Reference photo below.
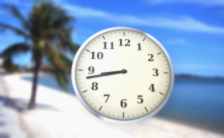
8h43
